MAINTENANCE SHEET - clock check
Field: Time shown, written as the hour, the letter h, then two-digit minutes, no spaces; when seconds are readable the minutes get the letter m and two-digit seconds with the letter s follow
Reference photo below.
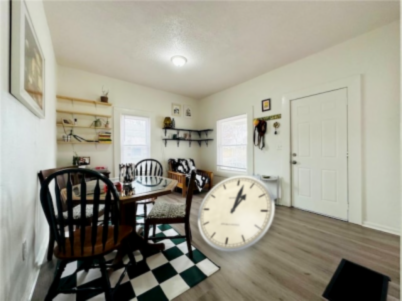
1h02
